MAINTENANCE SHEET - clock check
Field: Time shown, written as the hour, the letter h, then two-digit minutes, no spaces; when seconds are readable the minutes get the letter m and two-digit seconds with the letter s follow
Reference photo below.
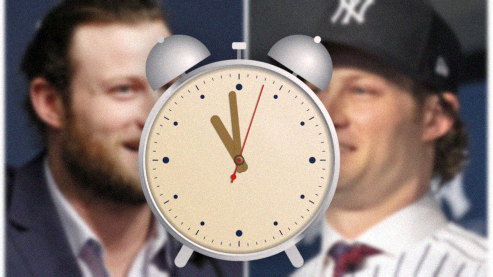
10h59m03s
